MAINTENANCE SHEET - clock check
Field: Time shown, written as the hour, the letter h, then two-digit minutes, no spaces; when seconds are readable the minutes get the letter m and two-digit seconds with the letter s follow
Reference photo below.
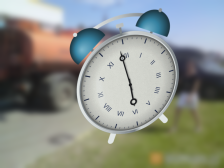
5h59
